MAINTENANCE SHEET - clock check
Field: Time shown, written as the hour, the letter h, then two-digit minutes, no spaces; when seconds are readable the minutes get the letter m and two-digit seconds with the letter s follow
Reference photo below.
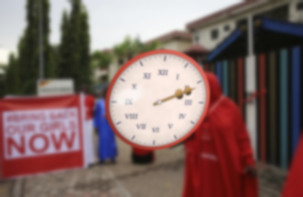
2h11
